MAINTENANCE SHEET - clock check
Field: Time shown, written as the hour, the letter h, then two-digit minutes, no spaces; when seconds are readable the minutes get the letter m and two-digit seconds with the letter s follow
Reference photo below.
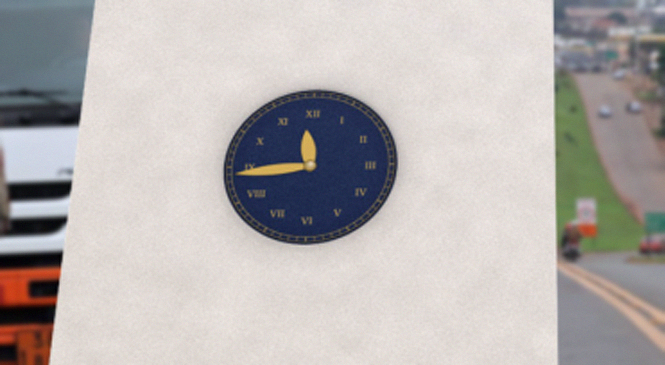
11h44
